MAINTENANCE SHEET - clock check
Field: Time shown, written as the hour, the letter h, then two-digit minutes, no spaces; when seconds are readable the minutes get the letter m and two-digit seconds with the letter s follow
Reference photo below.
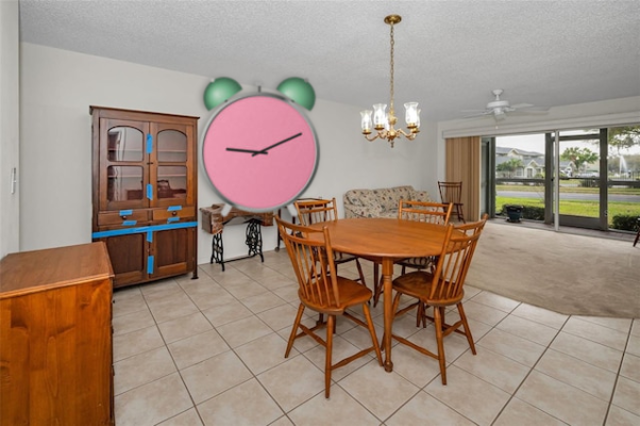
9h11
